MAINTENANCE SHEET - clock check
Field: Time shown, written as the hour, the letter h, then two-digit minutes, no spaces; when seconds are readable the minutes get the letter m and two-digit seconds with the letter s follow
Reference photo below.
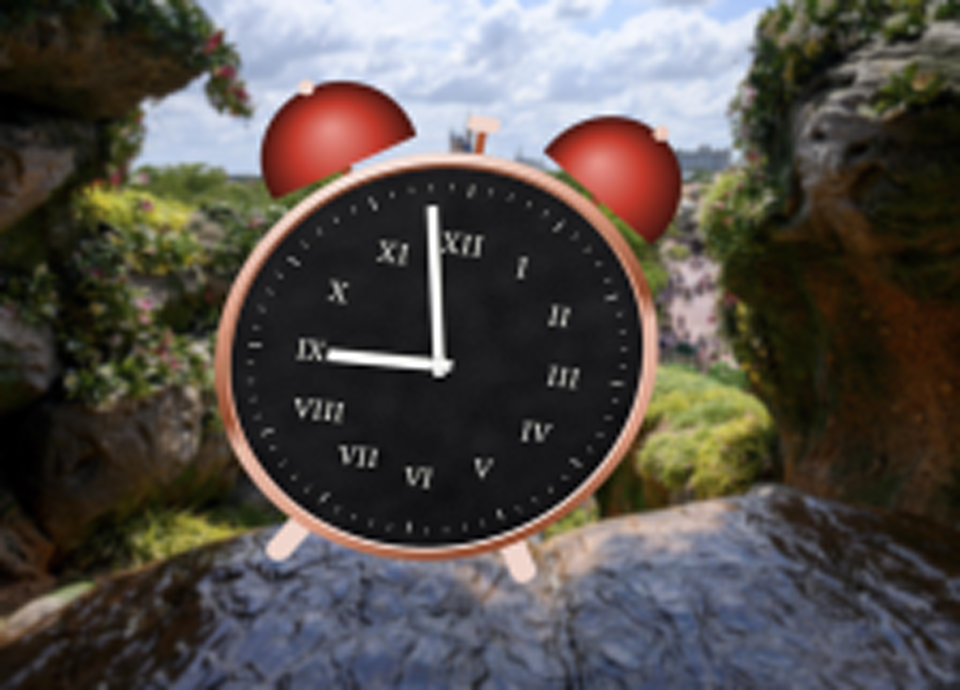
8h58
